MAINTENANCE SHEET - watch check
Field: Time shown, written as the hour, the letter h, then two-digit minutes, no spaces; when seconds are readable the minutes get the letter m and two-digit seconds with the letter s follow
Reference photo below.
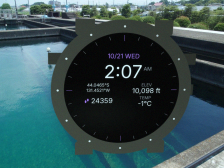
2h07
